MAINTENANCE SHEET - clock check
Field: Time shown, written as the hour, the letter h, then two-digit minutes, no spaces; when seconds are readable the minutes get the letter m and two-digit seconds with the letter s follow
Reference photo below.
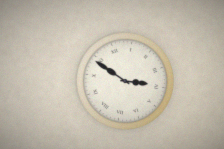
3h54
